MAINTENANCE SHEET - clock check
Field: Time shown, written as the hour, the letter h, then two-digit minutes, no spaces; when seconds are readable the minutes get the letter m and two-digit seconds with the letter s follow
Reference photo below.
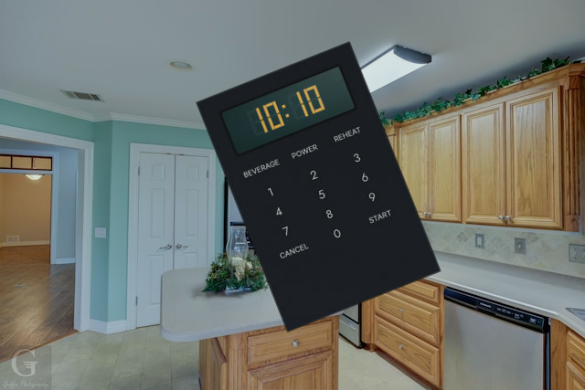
10h10
